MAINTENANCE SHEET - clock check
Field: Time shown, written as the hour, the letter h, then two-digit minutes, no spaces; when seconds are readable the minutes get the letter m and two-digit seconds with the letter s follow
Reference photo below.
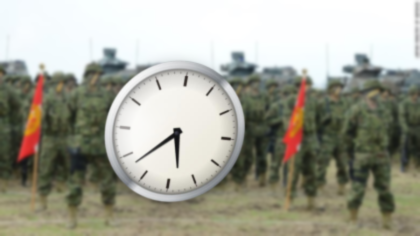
5h38
